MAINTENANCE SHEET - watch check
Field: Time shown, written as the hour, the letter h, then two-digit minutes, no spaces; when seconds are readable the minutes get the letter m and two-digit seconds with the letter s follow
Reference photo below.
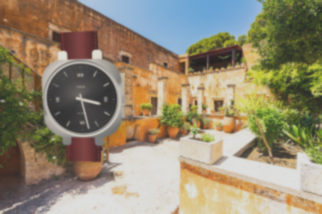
3h28
